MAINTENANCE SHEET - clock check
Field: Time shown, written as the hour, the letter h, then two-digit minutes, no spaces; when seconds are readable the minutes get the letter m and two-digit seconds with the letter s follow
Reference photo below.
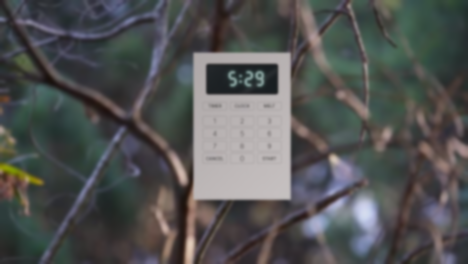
5h29
